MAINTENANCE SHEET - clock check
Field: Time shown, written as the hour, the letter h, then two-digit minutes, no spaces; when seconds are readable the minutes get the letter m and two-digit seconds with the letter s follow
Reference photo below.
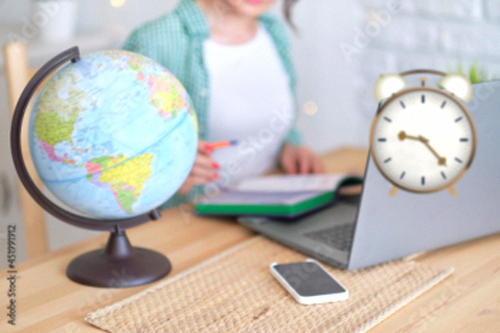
9h23
